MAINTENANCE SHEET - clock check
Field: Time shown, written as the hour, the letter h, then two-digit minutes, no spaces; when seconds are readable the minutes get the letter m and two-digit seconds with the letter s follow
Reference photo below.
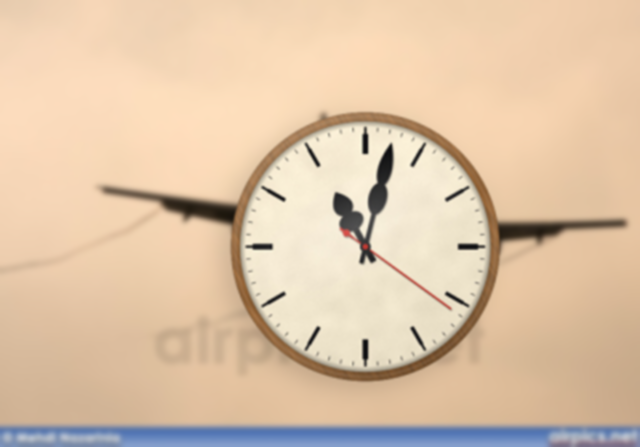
11h02m21s
